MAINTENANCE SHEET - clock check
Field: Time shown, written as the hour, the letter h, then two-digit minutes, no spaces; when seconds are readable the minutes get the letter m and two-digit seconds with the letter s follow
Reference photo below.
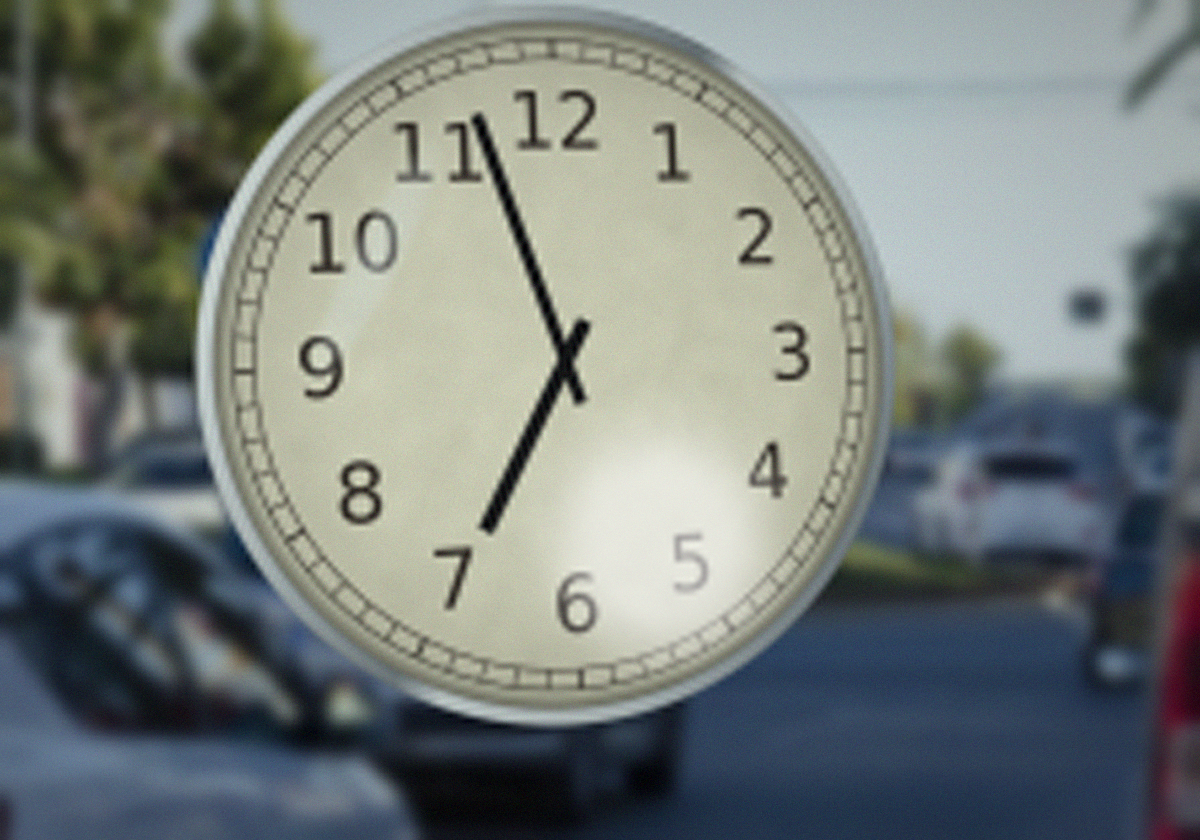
6h57
